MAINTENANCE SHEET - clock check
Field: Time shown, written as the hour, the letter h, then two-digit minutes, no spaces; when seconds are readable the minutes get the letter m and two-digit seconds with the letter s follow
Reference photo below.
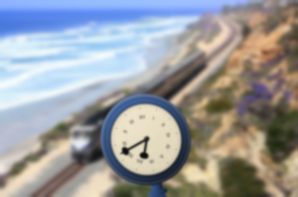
6h42
